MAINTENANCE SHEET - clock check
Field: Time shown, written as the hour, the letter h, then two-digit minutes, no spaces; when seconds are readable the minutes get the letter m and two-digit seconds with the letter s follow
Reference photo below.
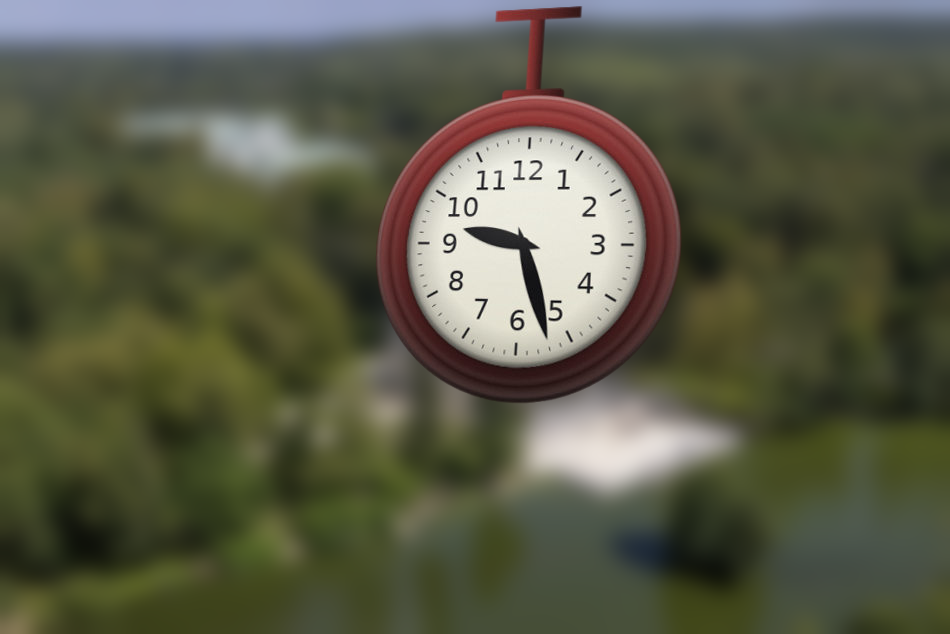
9h27
